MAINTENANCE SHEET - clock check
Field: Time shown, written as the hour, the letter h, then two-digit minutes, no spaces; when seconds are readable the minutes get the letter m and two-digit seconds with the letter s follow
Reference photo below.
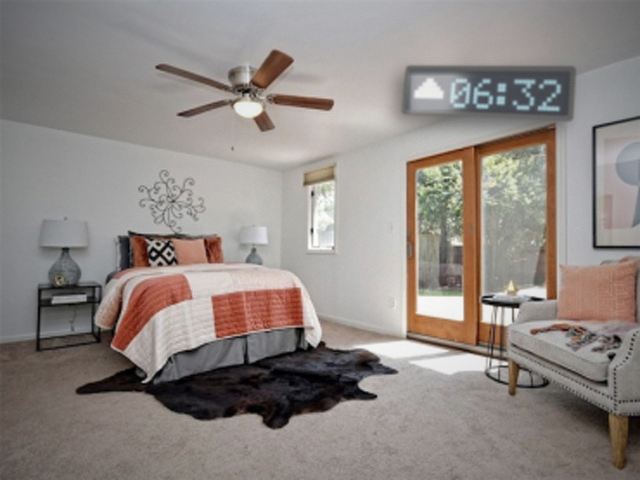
6h32
